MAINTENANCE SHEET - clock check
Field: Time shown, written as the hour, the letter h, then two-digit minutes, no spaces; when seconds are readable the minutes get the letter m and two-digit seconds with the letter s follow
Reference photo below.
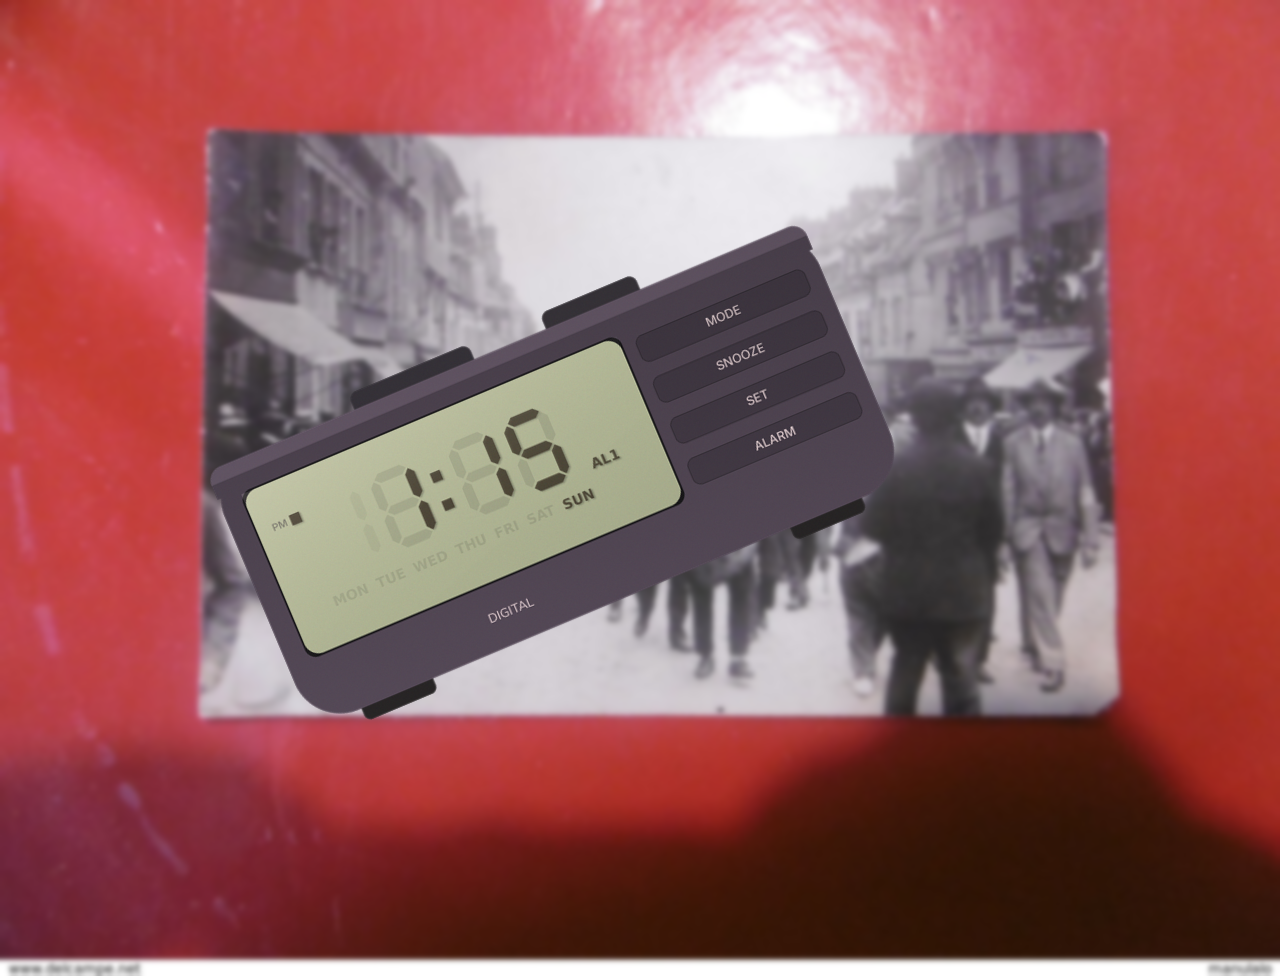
1h15
